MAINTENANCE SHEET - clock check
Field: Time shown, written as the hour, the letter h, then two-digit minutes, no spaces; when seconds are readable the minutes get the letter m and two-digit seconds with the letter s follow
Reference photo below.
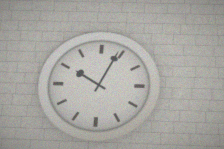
10h04
